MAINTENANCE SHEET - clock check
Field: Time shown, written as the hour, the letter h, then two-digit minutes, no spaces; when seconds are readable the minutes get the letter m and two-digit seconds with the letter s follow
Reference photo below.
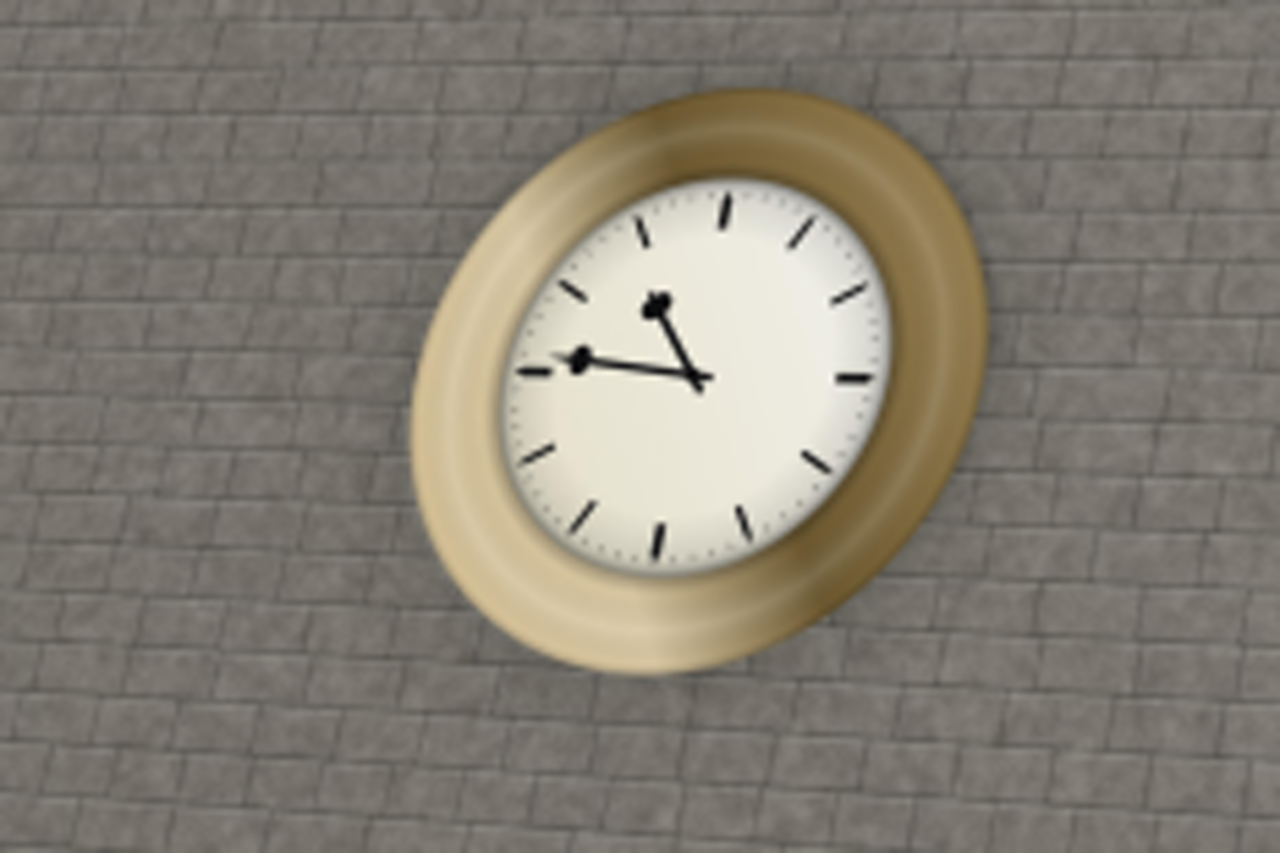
10h46
